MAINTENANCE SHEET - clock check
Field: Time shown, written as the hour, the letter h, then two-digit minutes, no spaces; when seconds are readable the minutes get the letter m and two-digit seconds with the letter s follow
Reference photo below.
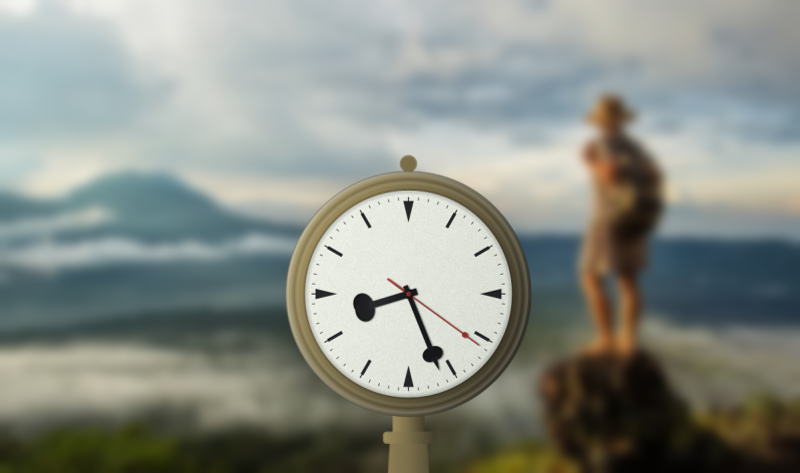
8h26m21s
